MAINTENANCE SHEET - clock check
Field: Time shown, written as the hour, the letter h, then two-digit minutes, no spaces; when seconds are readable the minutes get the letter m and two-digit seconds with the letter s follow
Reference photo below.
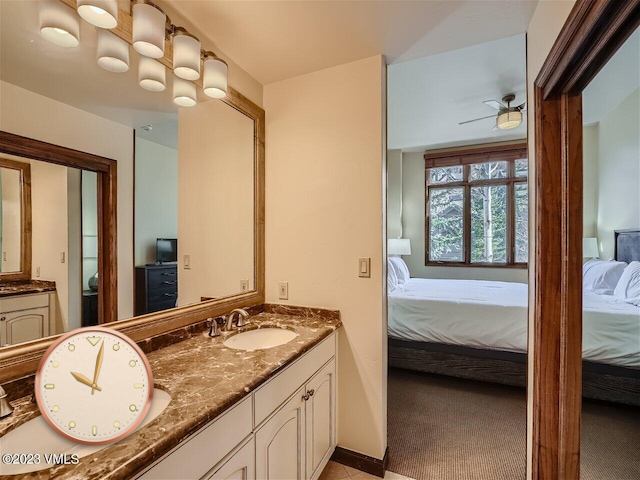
10h02
